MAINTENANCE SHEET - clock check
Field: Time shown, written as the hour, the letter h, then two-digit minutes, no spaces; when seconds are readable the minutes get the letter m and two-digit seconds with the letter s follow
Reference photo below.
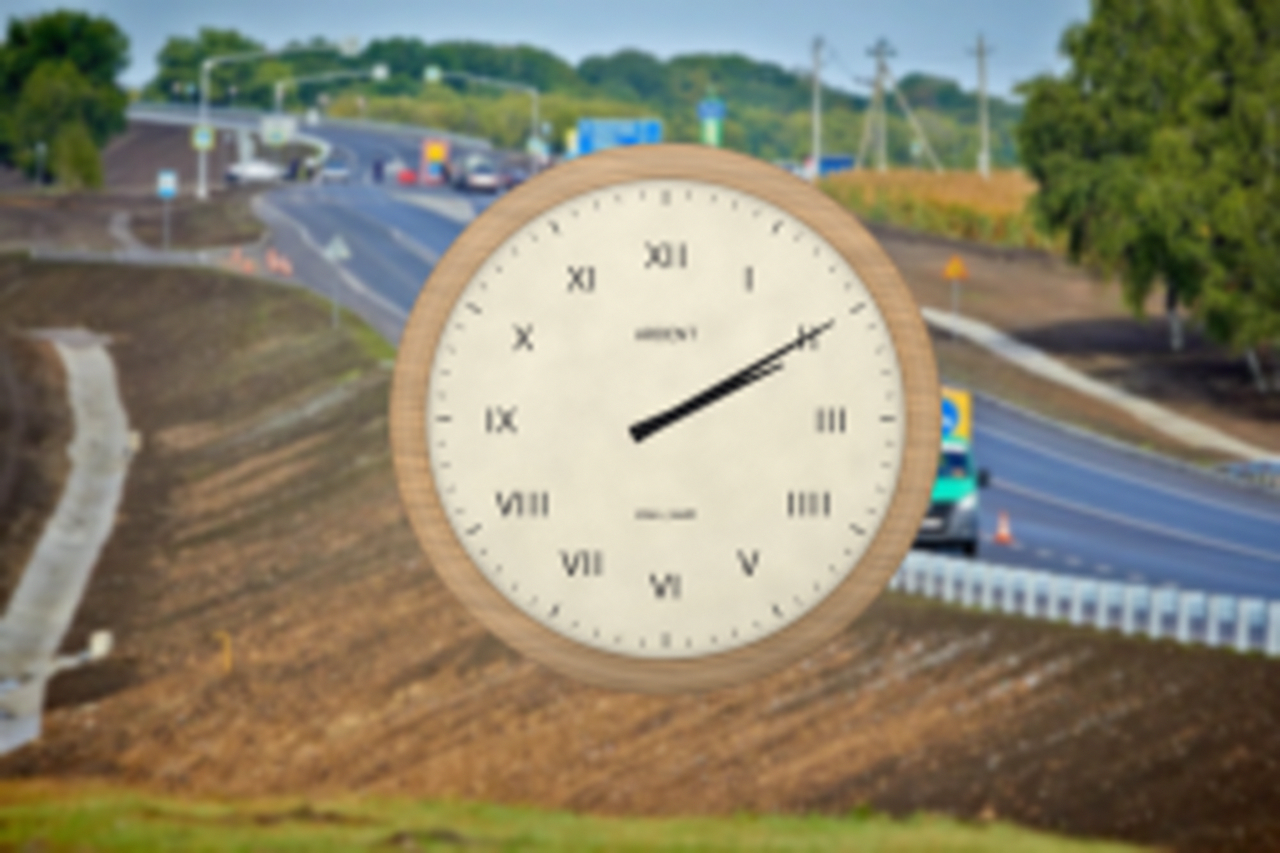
2h10
